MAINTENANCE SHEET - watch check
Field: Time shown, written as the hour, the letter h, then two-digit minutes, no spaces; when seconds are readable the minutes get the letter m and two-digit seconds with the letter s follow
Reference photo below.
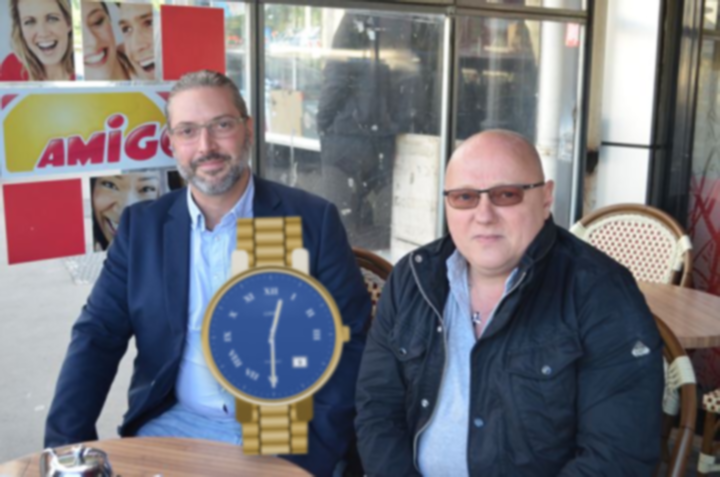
12h30
